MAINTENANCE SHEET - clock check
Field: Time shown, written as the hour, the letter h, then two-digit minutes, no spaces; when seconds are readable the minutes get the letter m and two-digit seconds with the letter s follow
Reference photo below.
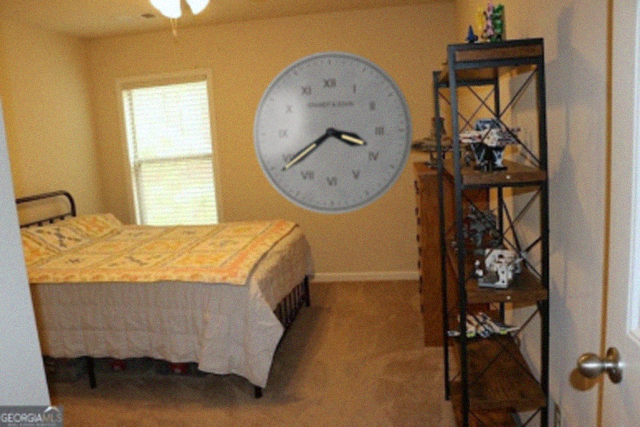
3h39
